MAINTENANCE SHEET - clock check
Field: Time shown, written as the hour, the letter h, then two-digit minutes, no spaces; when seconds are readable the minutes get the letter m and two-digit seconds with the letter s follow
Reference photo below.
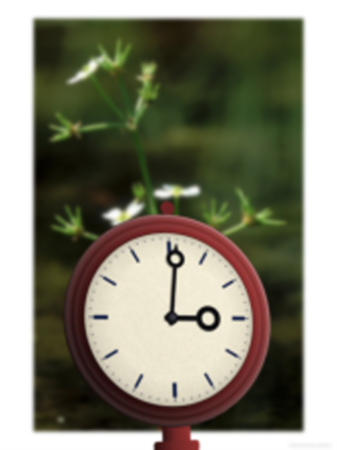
3h01
